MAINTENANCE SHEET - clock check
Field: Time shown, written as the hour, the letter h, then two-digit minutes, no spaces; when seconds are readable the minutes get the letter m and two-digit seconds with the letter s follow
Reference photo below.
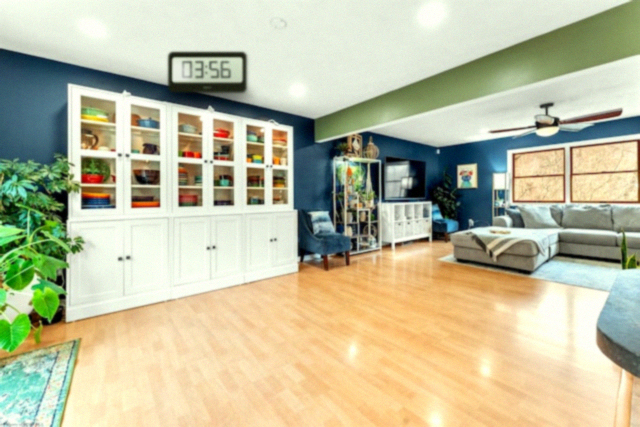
3h56
